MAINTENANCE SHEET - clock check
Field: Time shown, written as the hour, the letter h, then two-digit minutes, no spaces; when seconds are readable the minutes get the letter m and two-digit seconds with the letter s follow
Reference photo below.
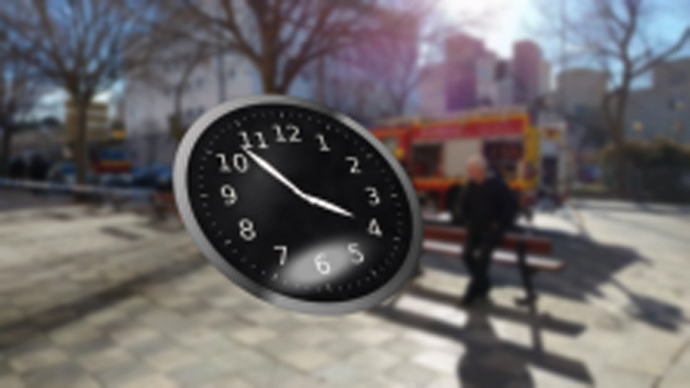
3h53
